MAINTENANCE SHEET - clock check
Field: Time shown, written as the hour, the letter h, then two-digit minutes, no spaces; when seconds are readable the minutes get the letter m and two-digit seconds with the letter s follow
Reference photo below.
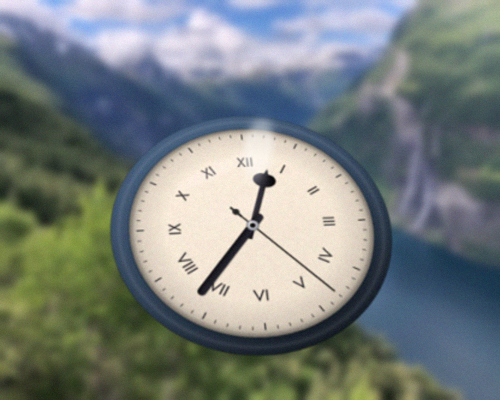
12h36m23s
